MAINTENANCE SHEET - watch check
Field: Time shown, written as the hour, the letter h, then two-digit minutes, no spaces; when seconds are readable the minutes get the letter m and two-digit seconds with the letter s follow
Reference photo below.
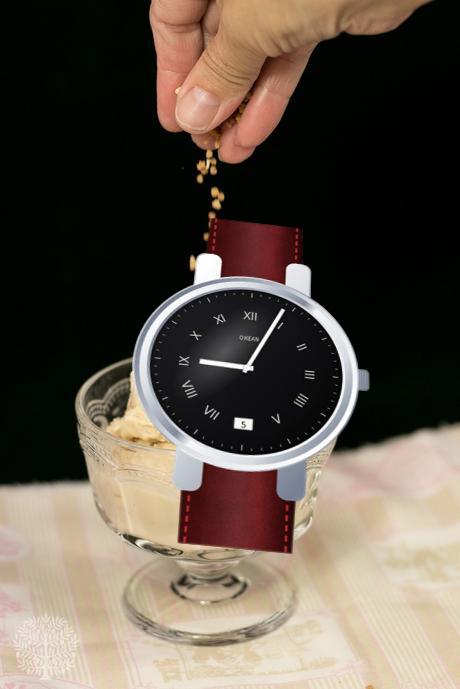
9h04
